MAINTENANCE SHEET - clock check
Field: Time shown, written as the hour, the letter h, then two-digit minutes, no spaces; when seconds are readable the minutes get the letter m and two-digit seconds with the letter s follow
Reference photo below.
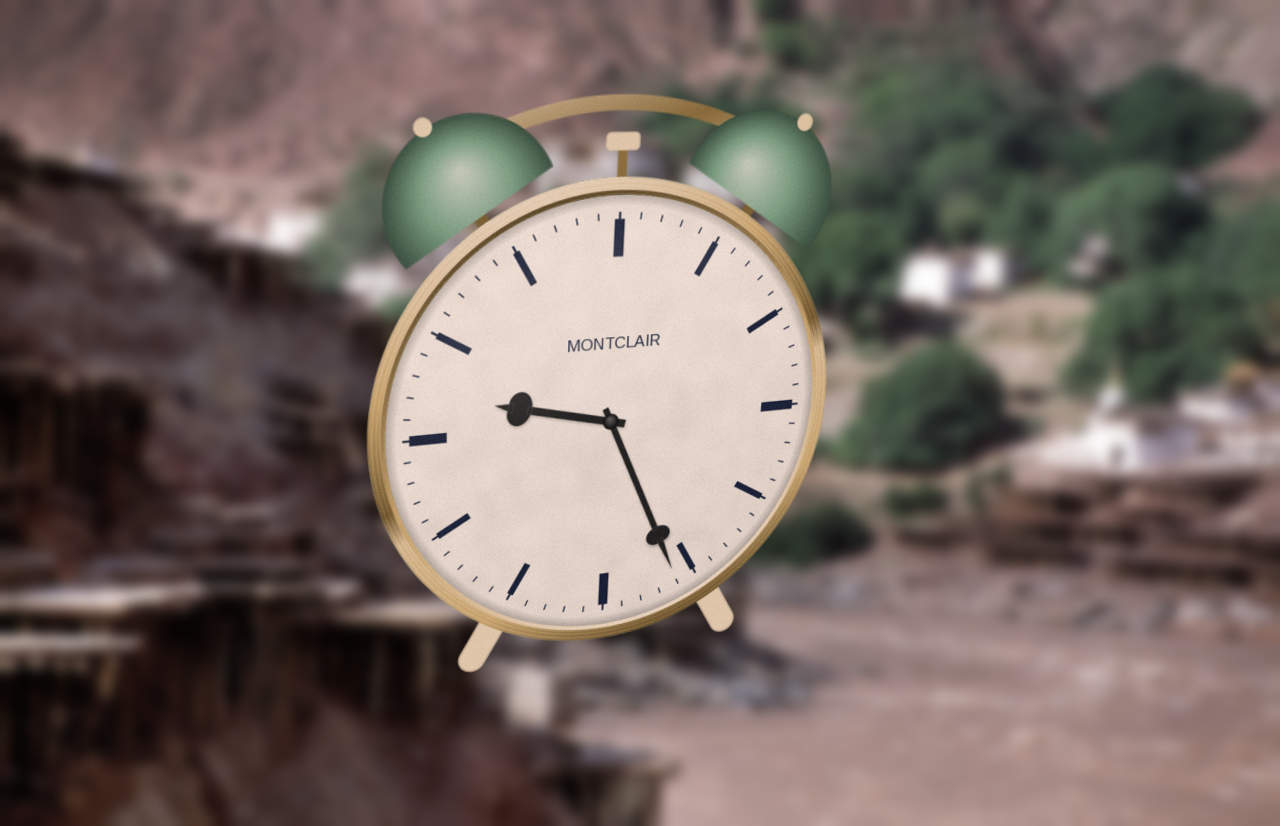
9h26
